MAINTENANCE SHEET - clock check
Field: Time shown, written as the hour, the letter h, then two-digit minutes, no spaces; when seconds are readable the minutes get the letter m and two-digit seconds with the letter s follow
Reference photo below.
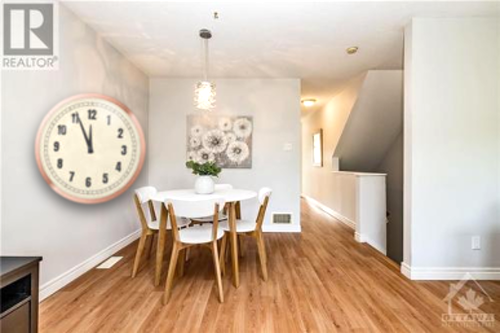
11h56
